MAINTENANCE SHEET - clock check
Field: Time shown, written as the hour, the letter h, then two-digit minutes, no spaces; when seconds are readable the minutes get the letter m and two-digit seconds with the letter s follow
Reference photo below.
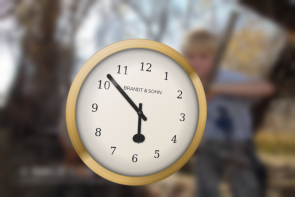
5h52
